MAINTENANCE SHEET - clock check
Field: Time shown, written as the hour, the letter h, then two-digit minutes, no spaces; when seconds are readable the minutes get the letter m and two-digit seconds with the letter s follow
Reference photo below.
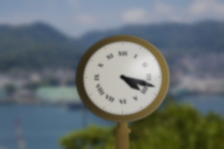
4h18
